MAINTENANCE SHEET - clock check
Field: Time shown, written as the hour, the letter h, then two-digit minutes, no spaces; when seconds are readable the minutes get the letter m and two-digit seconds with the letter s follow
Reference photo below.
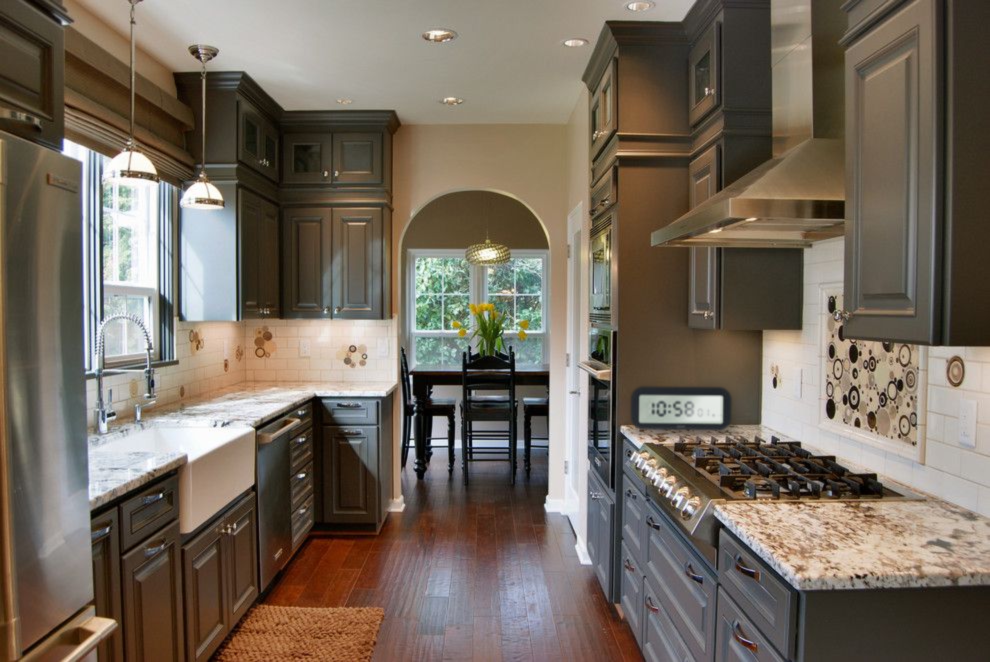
10h58
